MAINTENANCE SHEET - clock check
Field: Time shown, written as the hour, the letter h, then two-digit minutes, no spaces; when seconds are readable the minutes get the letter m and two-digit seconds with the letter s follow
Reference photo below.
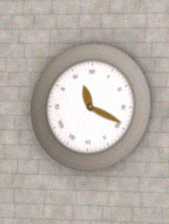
11h19
